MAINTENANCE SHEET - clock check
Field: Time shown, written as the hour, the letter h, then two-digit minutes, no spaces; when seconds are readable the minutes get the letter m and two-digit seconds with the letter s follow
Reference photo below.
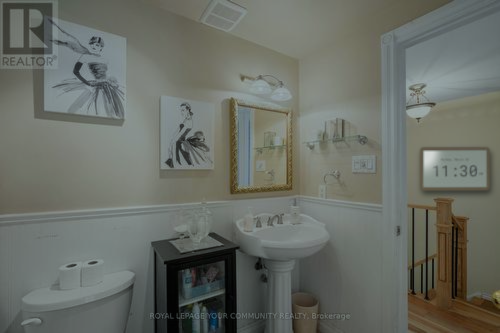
11h30
